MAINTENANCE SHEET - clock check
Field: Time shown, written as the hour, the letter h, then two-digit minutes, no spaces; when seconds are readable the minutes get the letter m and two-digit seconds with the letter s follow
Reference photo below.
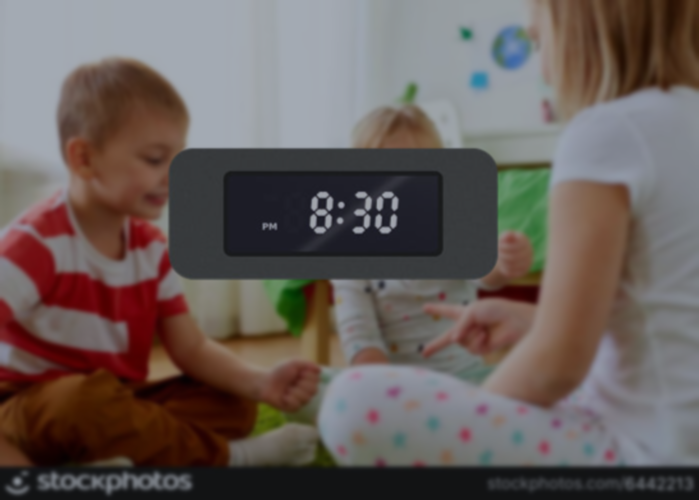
8h30
